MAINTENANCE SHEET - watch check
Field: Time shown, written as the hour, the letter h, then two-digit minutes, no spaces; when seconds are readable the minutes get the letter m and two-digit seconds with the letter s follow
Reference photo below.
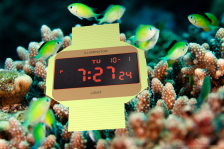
7h27m24s
